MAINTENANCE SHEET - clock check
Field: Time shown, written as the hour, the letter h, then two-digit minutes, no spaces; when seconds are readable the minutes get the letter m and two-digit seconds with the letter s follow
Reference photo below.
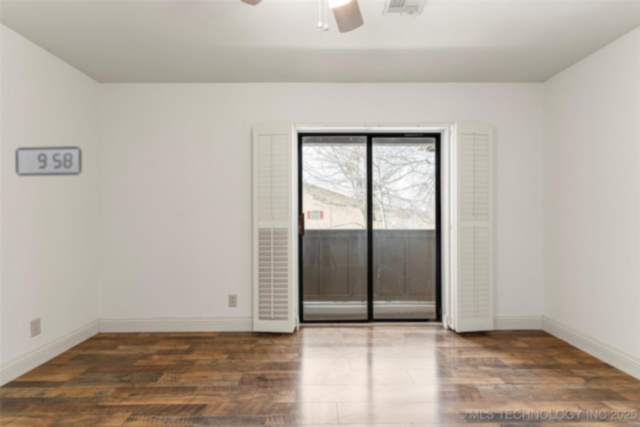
9h58
